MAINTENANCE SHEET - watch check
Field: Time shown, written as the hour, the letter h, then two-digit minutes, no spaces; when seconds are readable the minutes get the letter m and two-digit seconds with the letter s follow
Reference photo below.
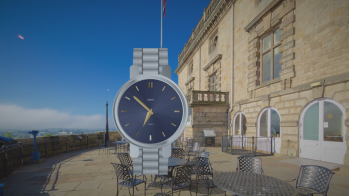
6h52
